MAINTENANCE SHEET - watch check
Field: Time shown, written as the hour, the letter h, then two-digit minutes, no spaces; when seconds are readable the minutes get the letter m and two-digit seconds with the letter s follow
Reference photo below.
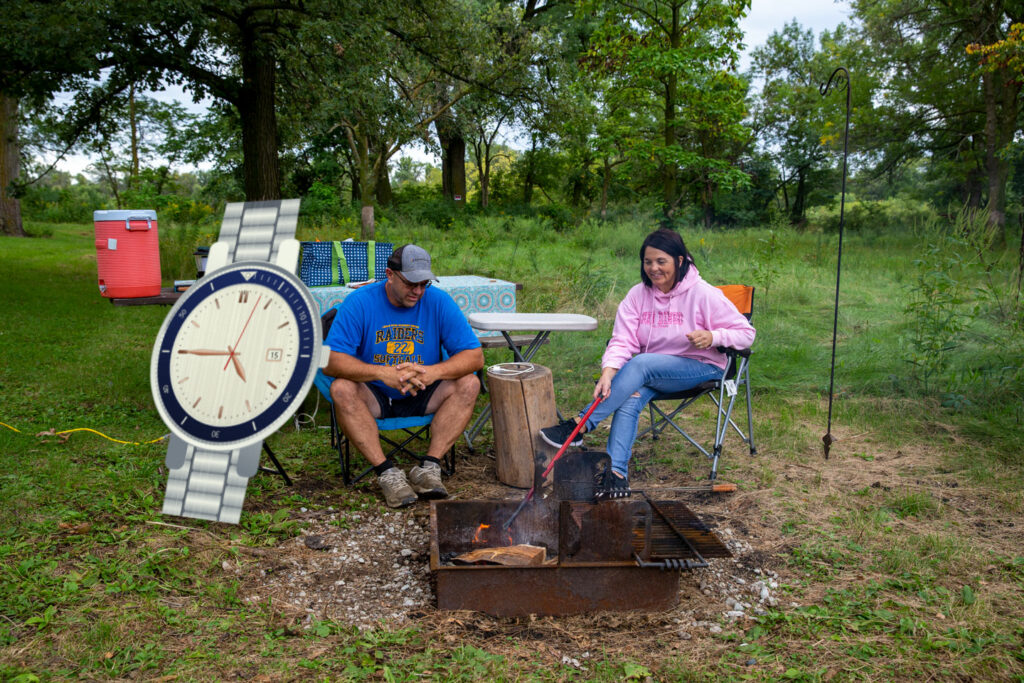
4h45m03s
